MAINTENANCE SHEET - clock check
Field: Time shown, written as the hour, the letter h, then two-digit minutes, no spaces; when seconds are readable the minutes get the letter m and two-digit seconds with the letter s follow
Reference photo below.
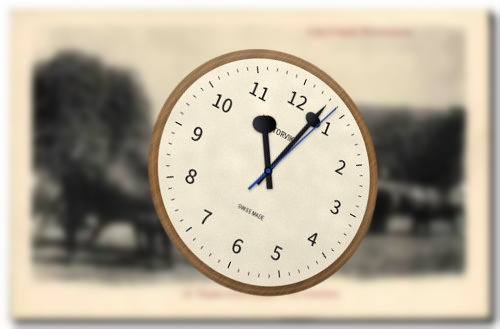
11h03m04s
